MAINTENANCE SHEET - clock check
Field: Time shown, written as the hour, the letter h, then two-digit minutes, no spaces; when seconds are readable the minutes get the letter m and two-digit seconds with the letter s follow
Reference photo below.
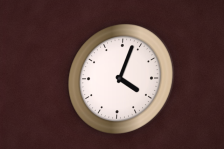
4h03
